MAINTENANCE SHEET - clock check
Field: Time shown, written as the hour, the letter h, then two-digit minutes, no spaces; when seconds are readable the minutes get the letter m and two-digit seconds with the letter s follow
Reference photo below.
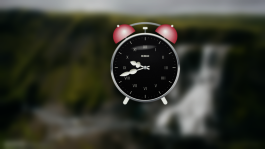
9h42
